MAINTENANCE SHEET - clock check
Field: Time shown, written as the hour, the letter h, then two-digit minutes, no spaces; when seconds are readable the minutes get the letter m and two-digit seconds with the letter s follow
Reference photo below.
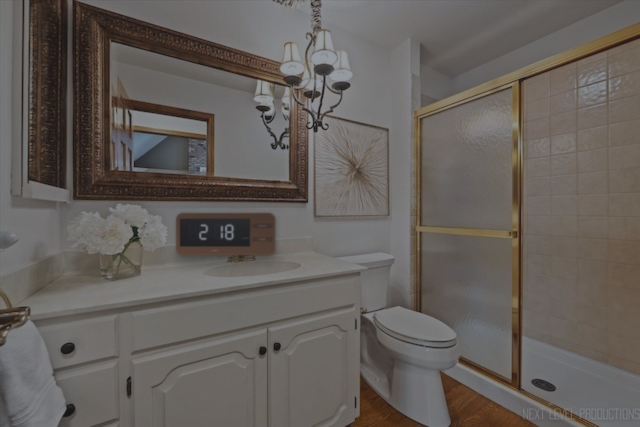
2h18
